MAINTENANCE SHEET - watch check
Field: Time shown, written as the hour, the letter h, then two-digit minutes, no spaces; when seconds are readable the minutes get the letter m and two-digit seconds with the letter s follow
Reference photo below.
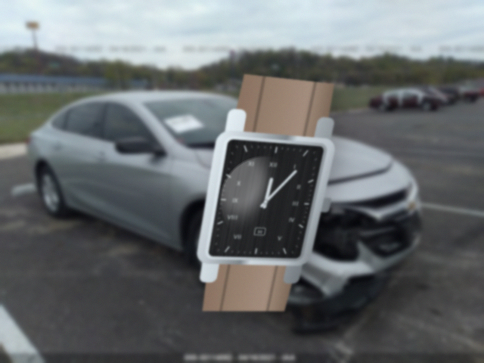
12h06
